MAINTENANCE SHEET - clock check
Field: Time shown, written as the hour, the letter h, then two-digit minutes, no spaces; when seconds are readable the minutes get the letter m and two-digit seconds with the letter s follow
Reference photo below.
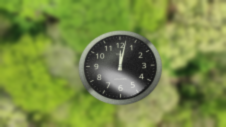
12h02
